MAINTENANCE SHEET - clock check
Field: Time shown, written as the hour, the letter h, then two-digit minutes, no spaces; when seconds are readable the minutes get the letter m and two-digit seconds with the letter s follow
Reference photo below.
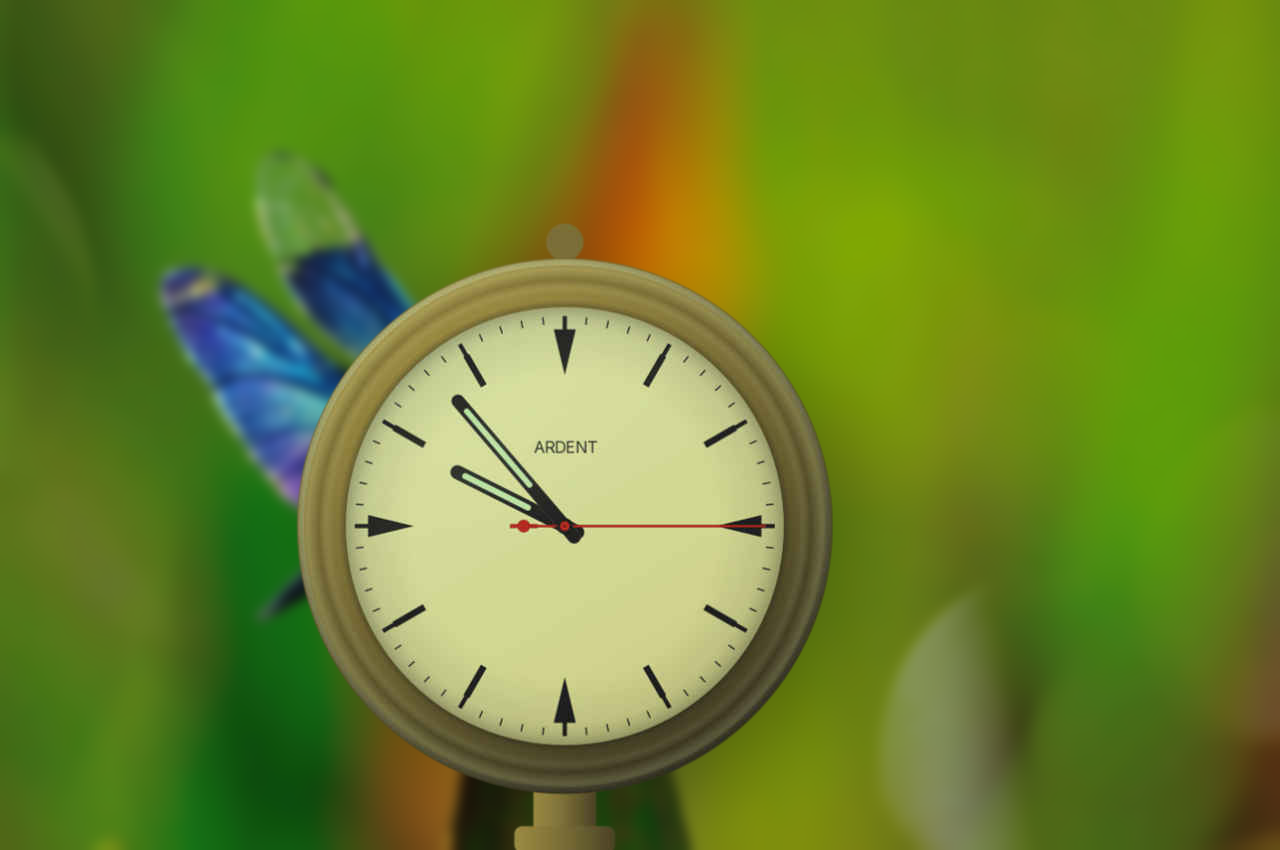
9h53m15s
